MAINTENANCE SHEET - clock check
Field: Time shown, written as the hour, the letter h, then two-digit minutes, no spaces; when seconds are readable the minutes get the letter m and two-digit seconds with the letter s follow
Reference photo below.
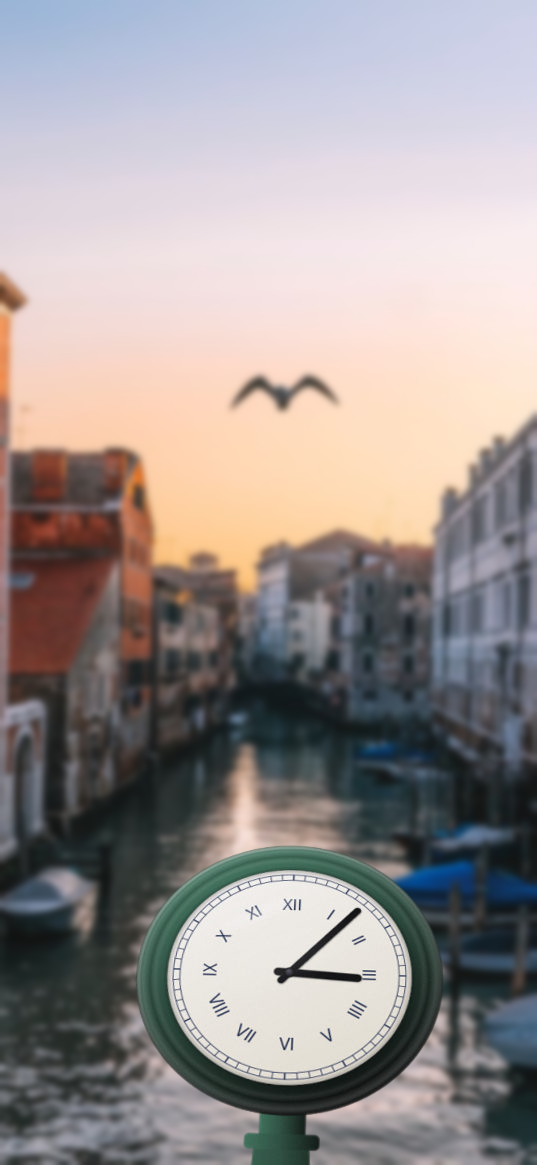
3h07
